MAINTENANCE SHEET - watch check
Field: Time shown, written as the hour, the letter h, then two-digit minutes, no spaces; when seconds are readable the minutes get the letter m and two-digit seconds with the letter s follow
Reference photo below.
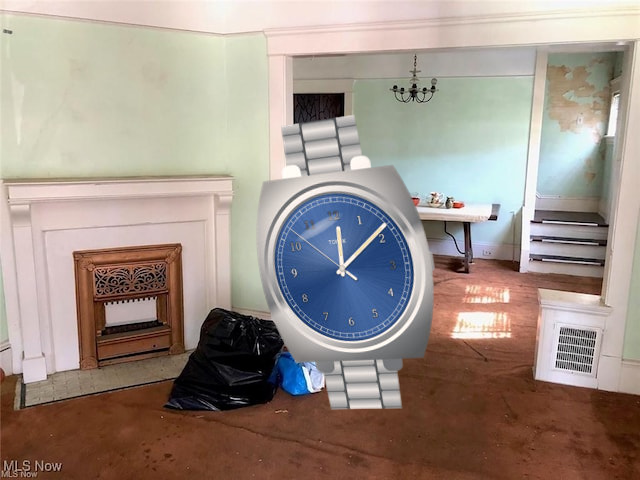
12h08m52s
